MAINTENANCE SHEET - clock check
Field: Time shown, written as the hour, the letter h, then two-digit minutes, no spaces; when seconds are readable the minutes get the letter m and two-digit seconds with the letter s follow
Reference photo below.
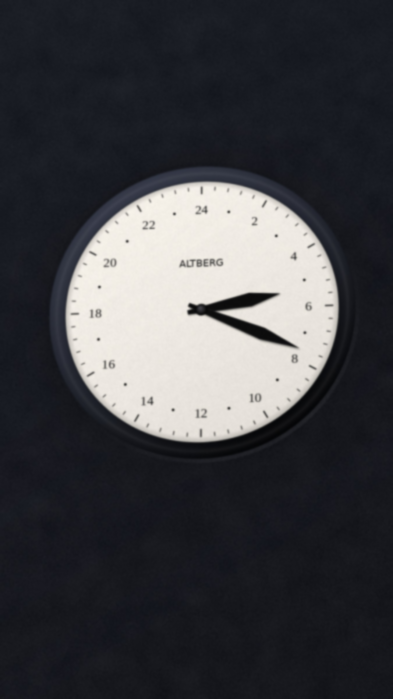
5h19
